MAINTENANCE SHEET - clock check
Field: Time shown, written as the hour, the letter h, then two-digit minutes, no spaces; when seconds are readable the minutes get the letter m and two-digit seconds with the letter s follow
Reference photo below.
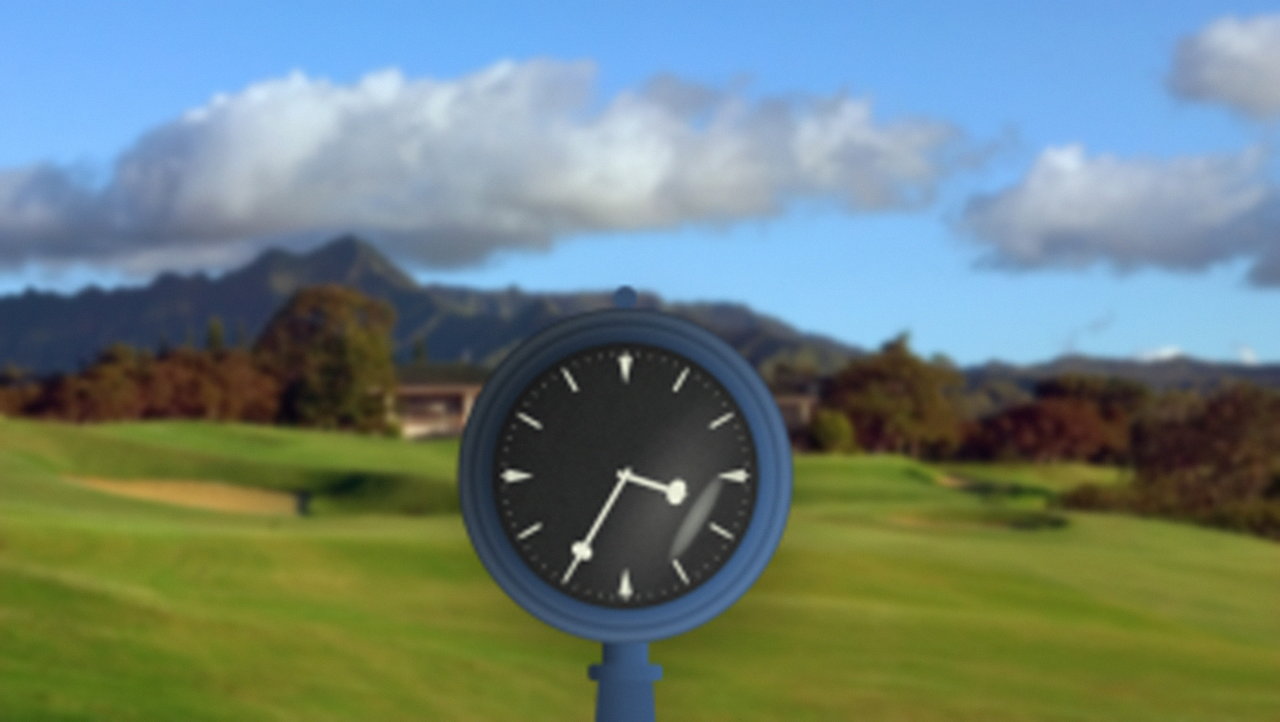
3h35
